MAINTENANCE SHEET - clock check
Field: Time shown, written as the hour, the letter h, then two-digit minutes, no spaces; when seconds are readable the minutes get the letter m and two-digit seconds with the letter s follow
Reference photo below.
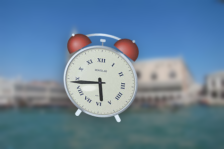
5h44
